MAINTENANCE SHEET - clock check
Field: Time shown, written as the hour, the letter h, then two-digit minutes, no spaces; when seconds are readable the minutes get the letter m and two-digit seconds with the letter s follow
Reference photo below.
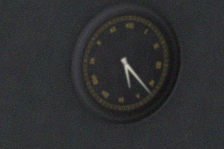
5h22
